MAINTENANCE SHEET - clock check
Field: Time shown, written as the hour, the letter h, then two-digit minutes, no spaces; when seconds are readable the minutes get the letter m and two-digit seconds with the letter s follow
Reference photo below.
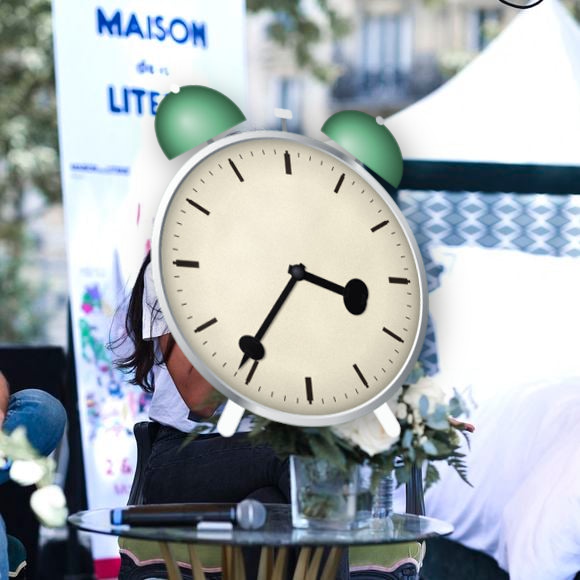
3h36
